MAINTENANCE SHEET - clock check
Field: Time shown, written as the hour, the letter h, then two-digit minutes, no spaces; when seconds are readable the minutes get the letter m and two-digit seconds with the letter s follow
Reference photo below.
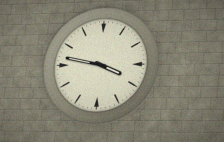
3h47
